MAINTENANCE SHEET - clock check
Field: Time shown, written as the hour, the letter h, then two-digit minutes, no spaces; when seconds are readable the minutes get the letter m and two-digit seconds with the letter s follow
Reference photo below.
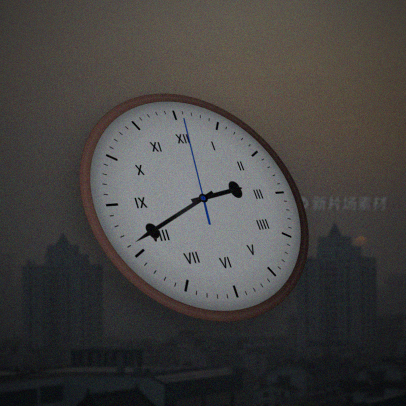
2h41m01s
